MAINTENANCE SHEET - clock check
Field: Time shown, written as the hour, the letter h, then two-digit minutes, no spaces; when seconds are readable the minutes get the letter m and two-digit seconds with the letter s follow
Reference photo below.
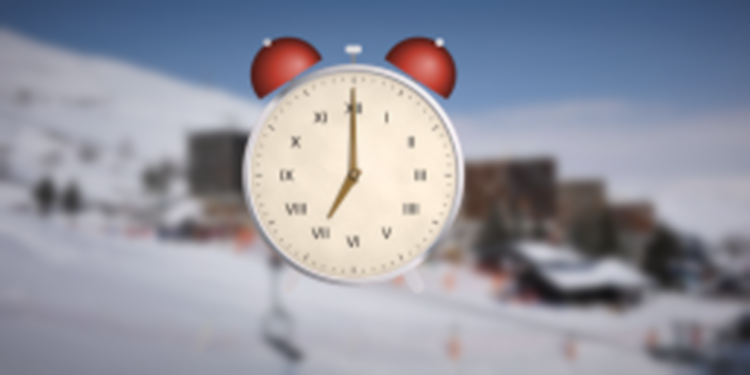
7h00
